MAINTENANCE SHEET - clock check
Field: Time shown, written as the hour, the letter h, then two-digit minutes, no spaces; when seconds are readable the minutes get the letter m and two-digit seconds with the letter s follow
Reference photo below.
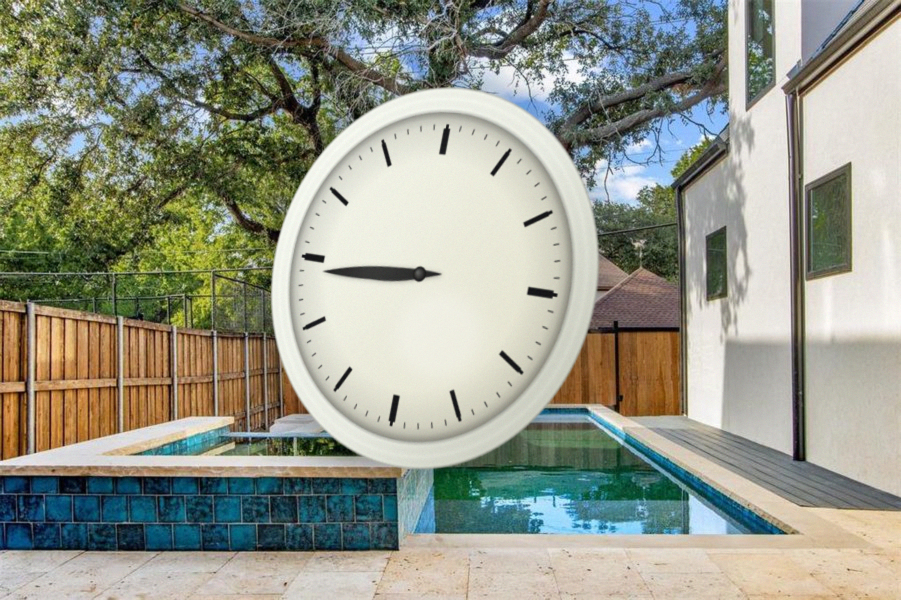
8h44
